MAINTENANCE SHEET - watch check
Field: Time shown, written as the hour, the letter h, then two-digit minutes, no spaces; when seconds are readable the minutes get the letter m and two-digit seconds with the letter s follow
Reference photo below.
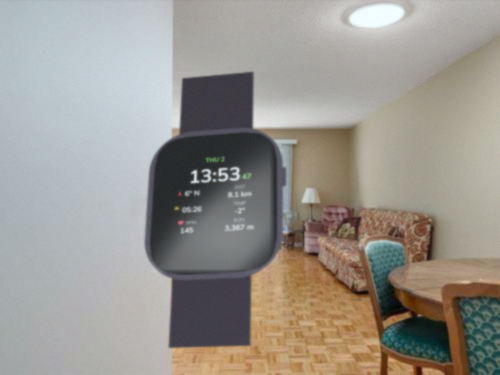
13h53
